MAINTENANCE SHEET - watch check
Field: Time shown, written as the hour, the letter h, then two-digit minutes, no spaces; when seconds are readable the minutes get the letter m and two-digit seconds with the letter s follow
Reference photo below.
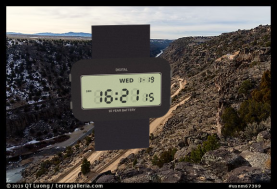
16h21m15s
